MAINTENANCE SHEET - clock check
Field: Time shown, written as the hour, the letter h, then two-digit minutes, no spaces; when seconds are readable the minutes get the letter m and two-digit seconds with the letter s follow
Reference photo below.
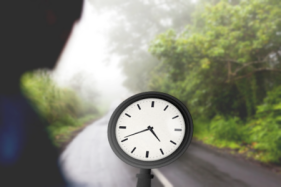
4h41
